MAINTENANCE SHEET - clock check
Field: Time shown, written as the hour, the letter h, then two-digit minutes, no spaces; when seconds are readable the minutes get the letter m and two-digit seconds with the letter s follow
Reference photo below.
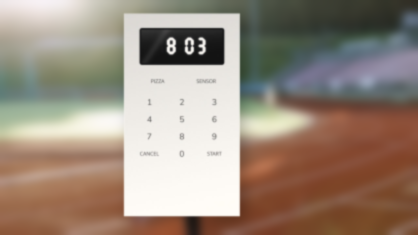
8h03
